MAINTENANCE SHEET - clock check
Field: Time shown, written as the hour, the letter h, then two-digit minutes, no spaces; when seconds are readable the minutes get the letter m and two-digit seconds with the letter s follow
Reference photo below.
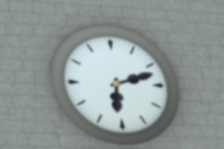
6h12
